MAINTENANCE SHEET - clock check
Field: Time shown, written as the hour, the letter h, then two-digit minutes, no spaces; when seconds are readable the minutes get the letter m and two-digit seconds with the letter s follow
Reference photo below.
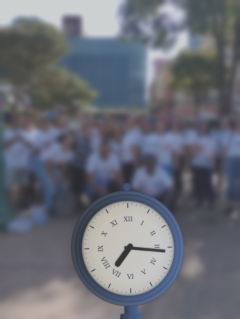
7h16
